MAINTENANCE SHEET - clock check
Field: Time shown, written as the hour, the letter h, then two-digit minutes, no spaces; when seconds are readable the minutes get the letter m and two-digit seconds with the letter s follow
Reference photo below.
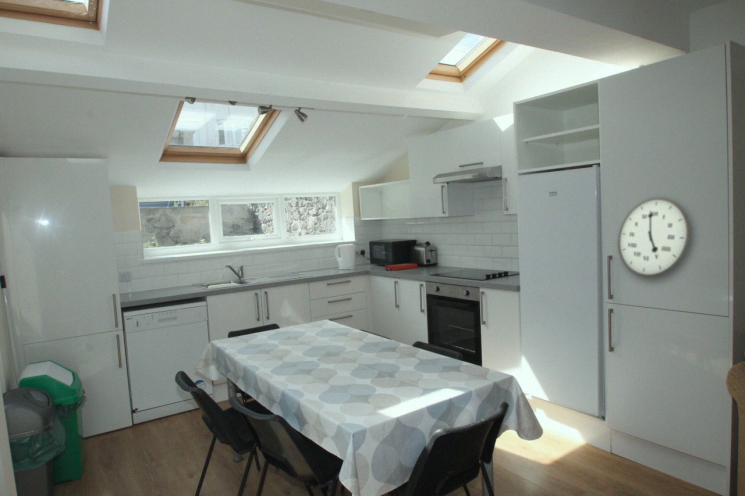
4h58
